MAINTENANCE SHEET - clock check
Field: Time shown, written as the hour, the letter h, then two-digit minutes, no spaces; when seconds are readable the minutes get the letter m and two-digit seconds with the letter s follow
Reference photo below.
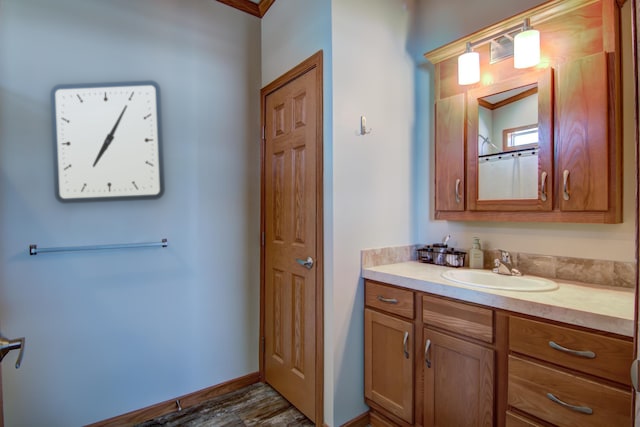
7h05
